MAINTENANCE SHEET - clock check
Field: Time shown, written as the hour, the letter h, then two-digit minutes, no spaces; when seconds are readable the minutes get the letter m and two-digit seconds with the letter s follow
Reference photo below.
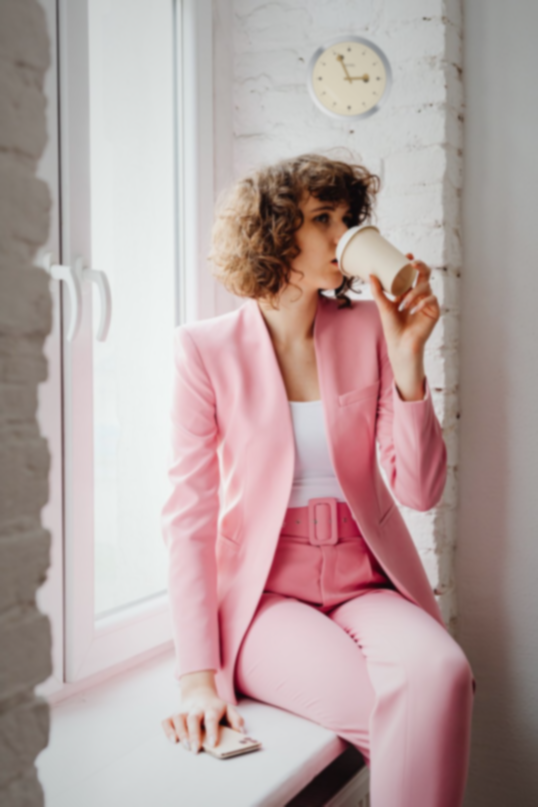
2h56
